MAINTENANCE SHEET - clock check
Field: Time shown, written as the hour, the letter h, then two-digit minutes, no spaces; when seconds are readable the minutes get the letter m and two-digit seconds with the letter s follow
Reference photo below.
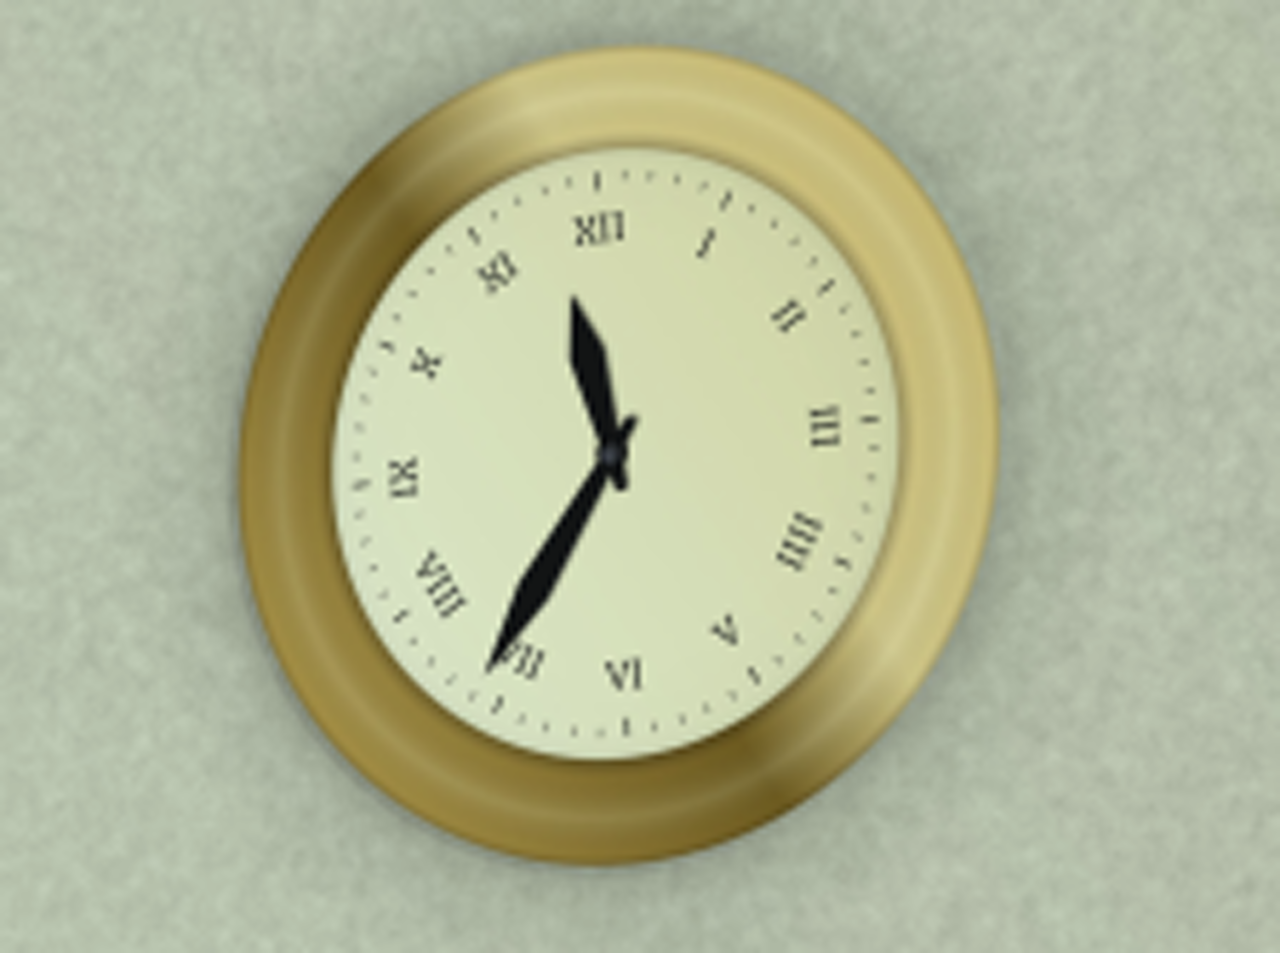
11h36
